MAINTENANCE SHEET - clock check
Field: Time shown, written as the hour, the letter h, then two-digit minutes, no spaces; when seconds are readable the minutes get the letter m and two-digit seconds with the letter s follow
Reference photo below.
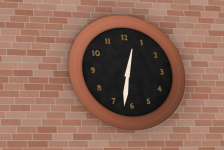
12h32
